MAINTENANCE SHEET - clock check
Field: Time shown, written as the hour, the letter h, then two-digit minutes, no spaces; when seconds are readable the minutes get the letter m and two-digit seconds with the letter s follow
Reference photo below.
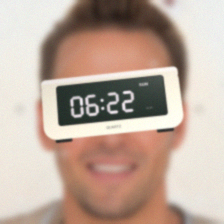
6h22
